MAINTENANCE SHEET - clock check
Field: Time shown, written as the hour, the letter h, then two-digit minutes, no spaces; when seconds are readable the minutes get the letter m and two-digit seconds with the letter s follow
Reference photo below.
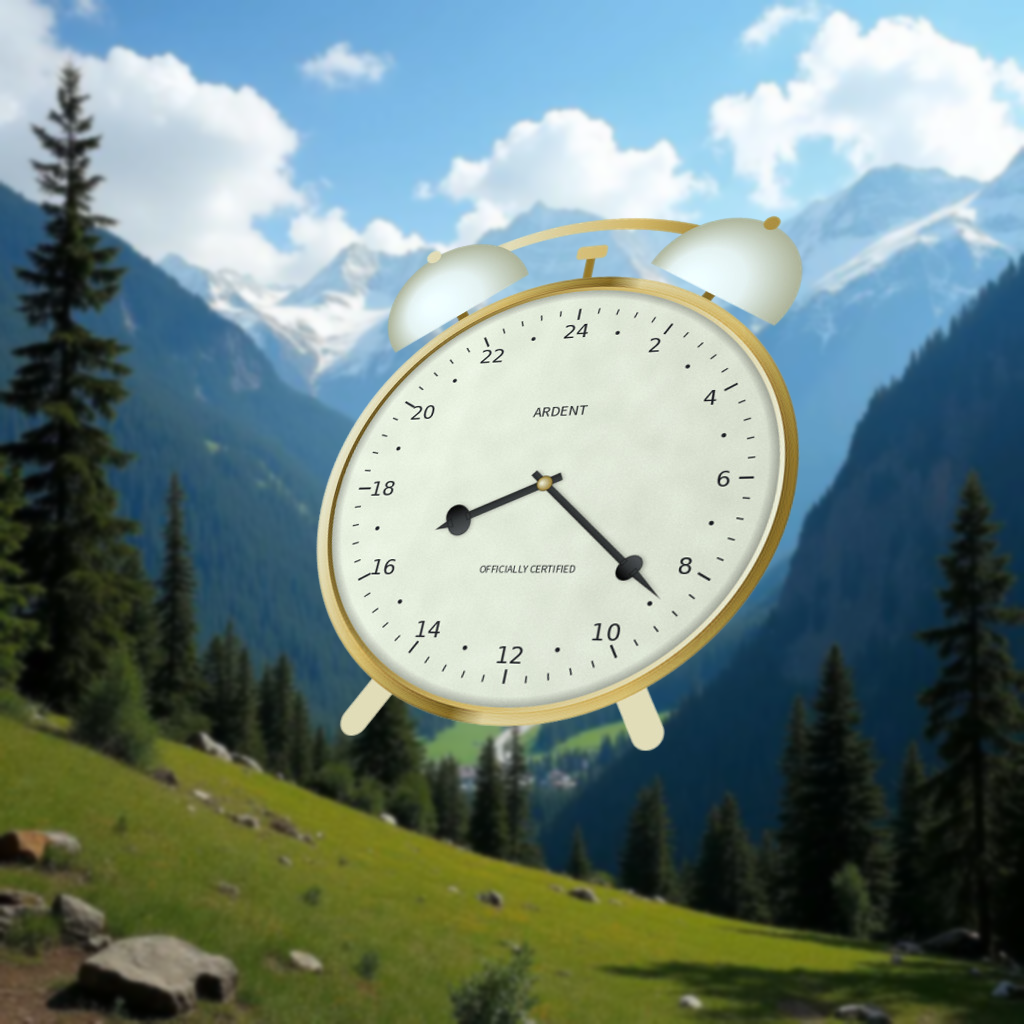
16h22
